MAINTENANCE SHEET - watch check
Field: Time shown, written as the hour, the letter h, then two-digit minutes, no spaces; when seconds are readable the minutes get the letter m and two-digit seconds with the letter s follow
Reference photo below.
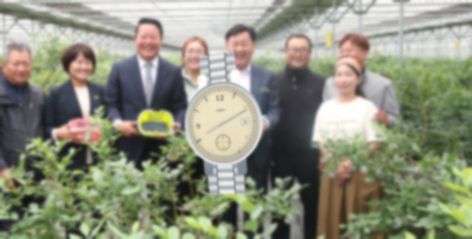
8h11
